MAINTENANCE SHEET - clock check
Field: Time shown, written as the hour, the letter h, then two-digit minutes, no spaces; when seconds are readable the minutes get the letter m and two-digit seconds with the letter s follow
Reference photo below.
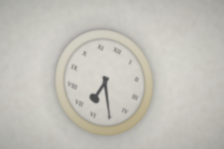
6h25
